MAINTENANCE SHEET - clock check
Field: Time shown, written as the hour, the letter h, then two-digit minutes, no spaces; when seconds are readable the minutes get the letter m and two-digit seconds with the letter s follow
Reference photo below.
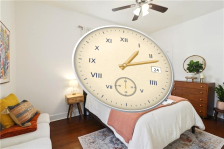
1h12
